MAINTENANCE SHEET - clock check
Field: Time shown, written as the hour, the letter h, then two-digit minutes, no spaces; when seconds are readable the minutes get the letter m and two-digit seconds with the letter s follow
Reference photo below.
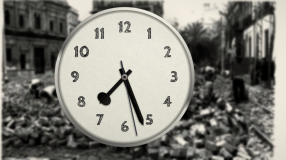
7h26m28s
